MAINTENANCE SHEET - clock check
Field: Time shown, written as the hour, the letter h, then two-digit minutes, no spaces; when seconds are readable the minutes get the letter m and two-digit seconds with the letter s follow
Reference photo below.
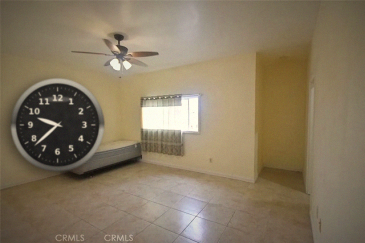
9h38
